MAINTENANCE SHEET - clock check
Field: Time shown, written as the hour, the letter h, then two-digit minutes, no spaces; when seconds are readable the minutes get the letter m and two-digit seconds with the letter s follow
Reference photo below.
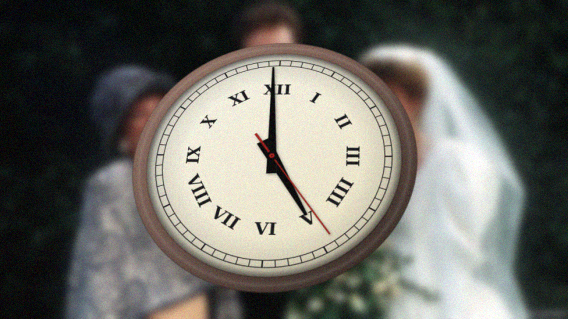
4h59m24s
